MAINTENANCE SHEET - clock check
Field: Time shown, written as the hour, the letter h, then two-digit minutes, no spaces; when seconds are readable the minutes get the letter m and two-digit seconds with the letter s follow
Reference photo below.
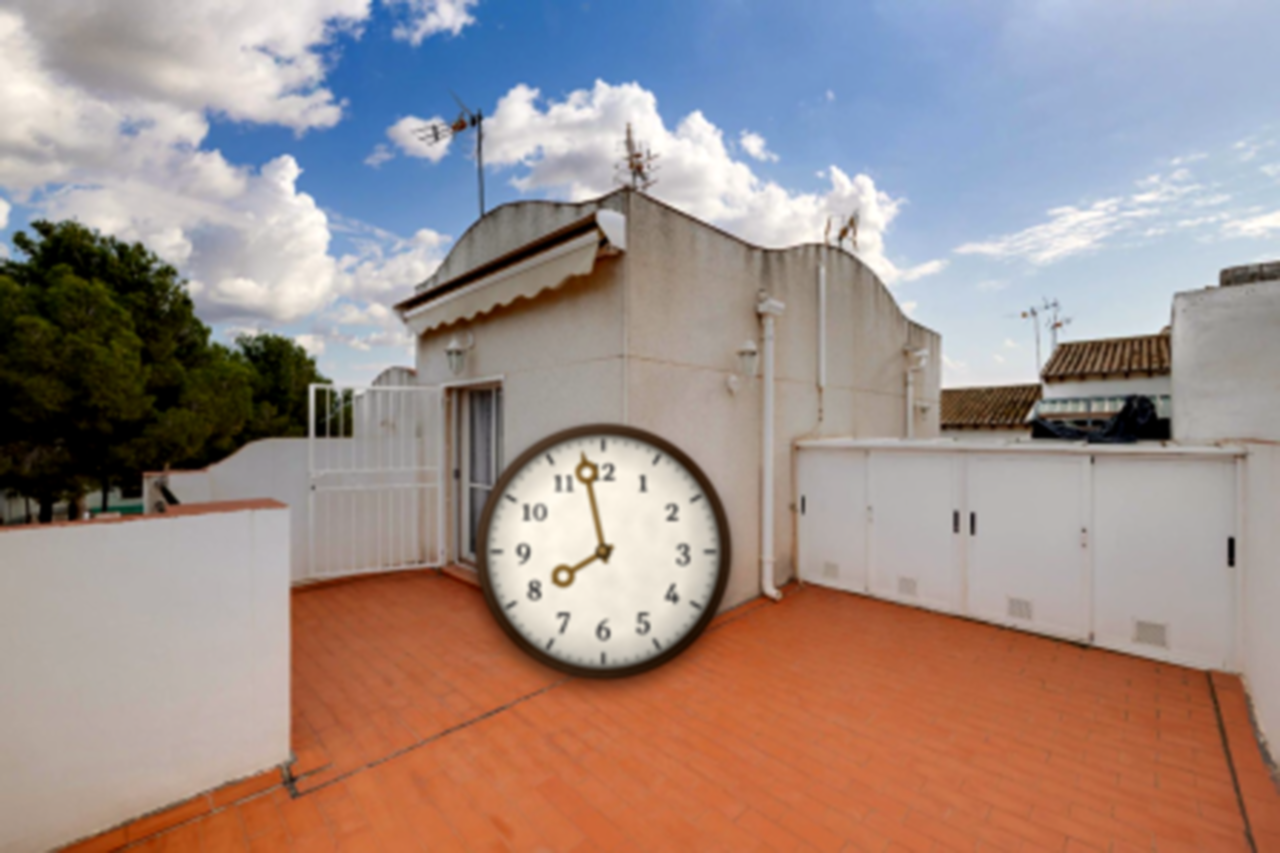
7h58
